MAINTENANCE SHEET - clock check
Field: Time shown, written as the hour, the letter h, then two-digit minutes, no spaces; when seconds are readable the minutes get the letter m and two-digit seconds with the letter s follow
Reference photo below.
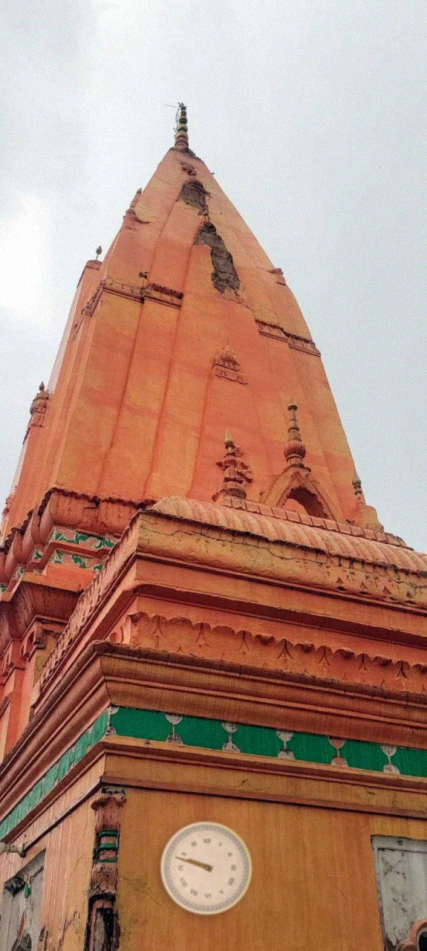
9h48
